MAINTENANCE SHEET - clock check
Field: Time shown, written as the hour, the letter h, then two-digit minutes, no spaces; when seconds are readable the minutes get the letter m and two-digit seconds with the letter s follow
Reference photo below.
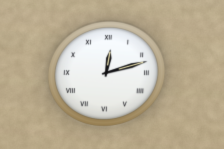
12h12
